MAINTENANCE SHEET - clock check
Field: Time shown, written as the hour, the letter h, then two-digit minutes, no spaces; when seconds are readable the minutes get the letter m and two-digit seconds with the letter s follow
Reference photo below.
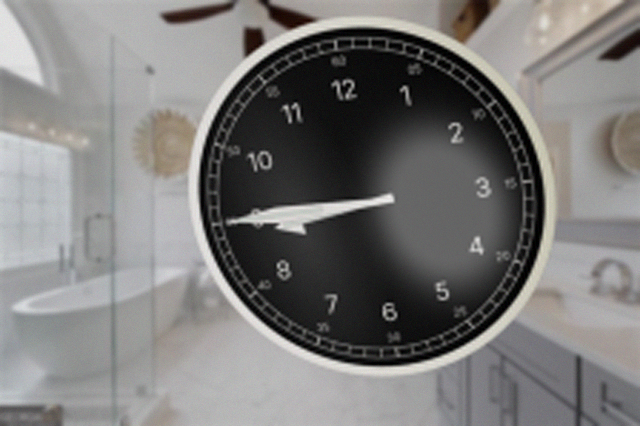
8h45
